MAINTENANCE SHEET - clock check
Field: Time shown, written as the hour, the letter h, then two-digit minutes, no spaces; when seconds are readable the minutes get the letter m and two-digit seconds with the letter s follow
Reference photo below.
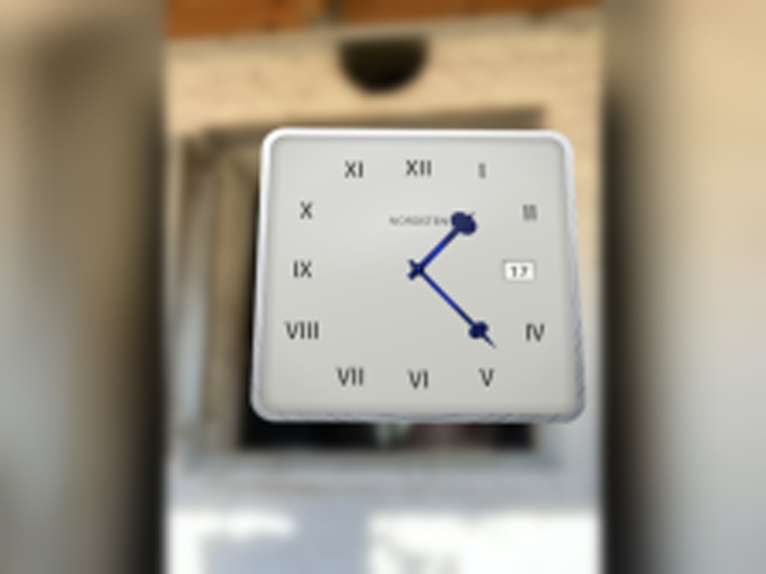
1h23
